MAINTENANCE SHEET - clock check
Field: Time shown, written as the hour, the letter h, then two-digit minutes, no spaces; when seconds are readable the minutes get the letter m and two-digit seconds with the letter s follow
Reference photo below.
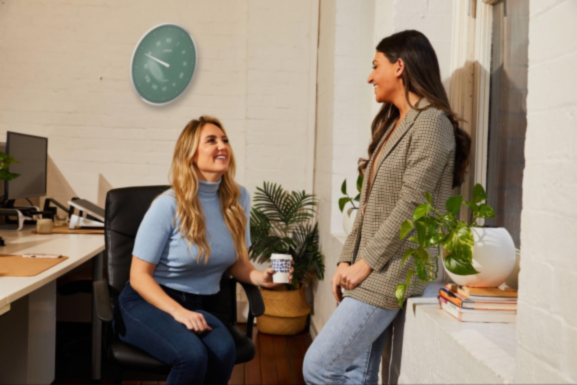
9h49
